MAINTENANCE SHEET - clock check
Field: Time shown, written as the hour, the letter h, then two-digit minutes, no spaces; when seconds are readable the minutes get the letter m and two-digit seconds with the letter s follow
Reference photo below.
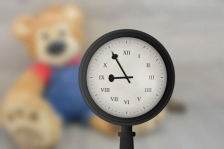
8h55
